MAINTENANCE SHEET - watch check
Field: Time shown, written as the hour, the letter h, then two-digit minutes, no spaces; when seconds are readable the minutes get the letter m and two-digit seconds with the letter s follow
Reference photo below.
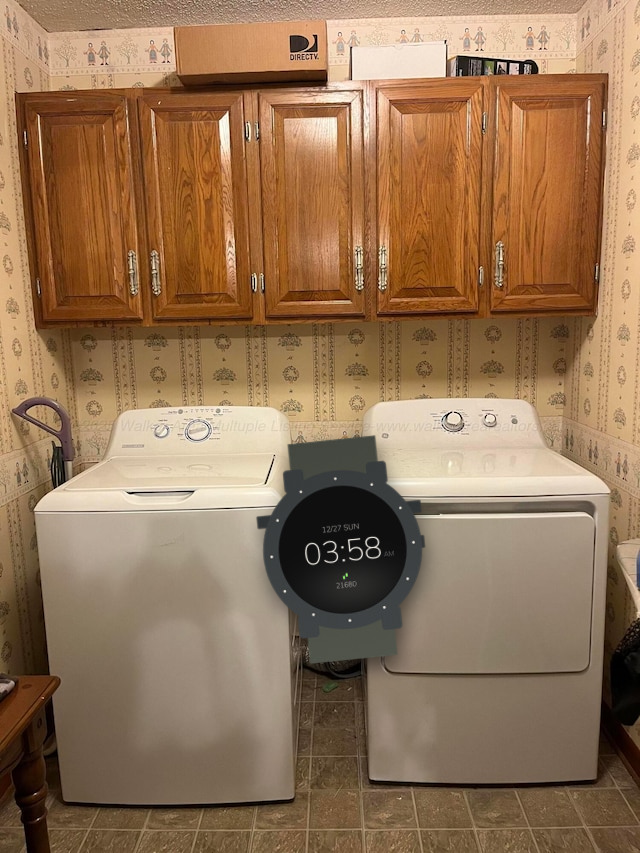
3h58
